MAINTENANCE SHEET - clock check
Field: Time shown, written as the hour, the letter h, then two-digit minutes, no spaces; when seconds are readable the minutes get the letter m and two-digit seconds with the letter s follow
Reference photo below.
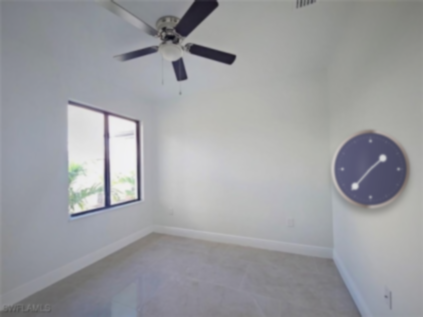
1h37
